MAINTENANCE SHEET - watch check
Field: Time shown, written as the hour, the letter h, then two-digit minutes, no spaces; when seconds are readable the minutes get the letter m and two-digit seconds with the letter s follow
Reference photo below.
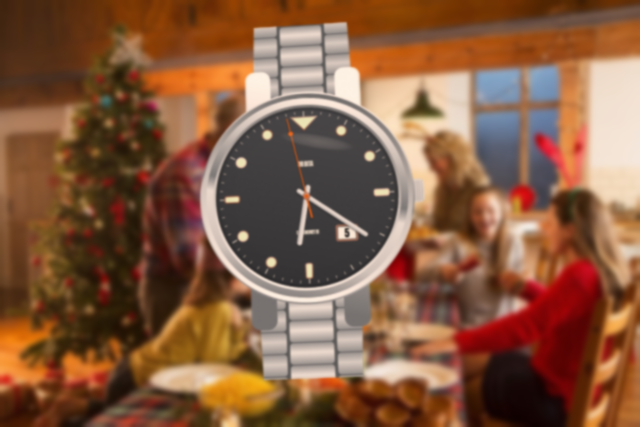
6h20m58s
